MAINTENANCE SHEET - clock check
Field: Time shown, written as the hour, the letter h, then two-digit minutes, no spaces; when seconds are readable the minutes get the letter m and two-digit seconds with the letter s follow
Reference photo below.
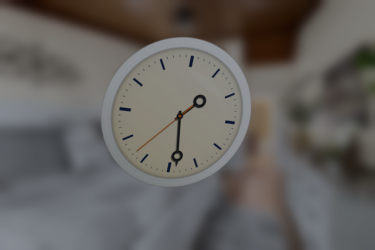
1h28m37s
